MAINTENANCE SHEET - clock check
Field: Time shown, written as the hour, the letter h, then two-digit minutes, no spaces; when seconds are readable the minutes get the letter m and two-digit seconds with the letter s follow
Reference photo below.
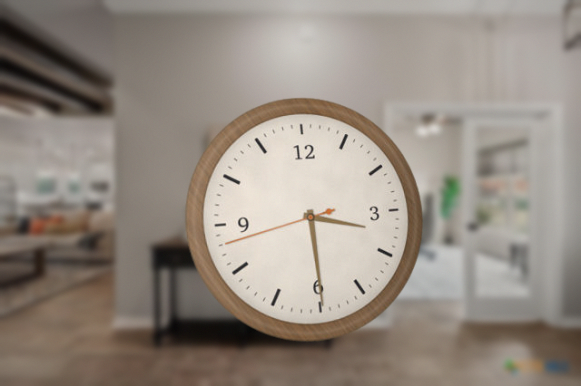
3h29m43s
